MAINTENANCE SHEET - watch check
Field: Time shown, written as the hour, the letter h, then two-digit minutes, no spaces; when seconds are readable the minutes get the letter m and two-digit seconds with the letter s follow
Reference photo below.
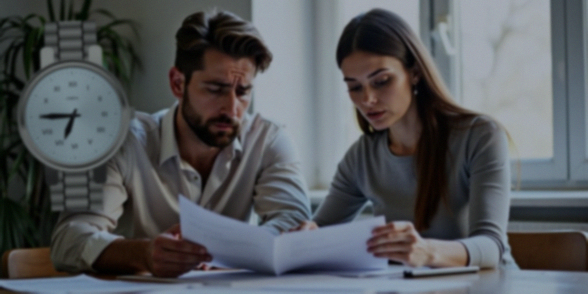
6h45
